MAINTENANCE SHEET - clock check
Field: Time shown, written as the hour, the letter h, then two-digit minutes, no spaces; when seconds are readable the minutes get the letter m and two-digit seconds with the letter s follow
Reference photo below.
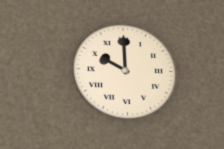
10h00
